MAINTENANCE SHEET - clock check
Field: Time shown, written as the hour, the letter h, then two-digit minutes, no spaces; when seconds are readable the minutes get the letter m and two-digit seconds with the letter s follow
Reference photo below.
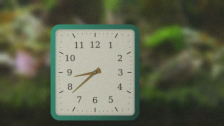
8h38
